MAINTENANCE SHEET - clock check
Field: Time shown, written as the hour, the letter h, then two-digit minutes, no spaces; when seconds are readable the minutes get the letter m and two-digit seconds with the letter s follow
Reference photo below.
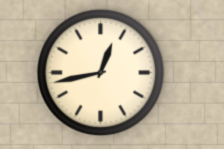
12h43
